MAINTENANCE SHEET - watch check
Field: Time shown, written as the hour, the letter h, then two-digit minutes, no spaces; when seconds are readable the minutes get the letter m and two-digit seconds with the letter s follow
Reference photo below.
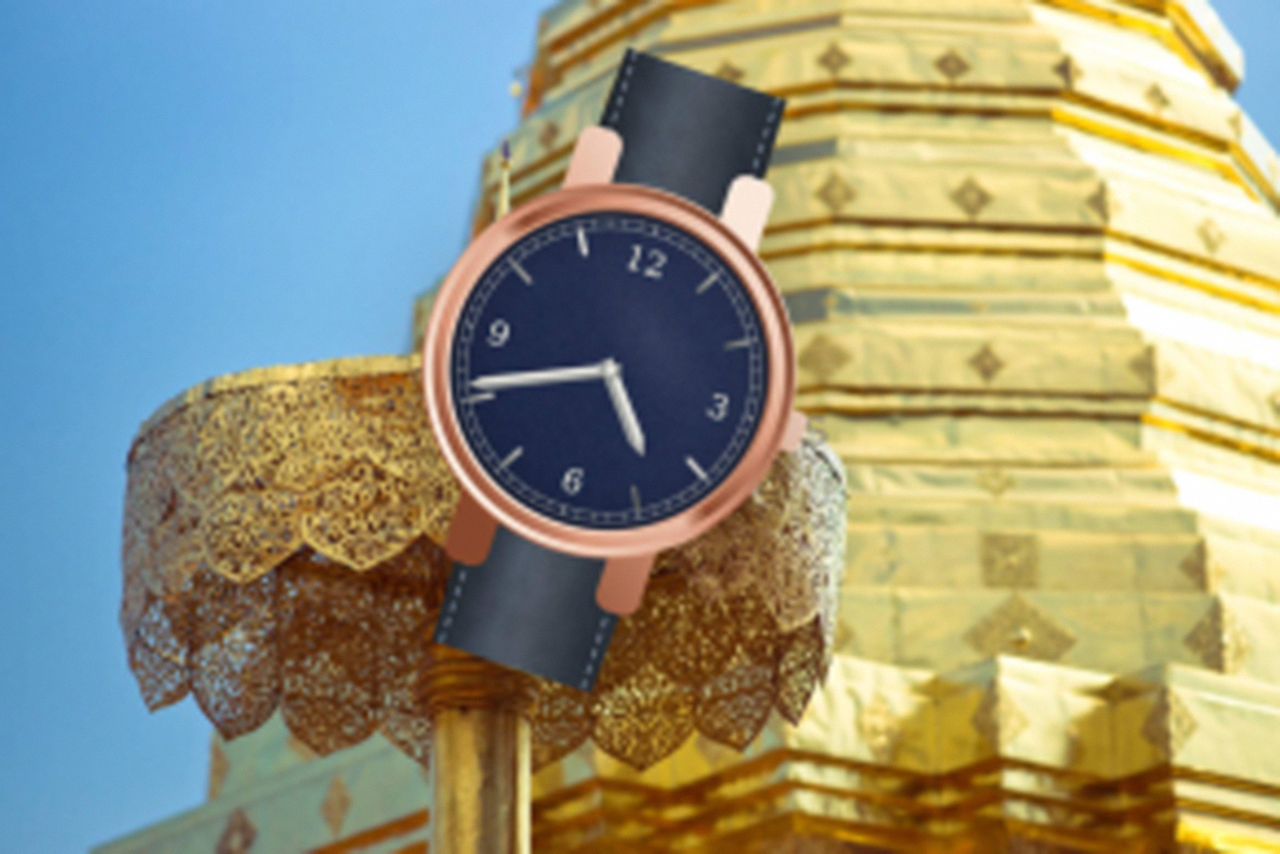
4h41
